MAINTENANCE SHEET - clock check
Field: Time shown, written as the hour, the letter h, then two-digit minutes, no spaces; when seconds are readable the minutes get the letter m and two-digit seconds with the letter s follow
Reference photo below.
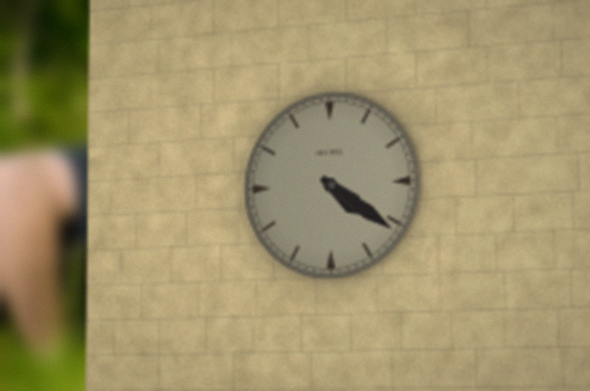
4h21
